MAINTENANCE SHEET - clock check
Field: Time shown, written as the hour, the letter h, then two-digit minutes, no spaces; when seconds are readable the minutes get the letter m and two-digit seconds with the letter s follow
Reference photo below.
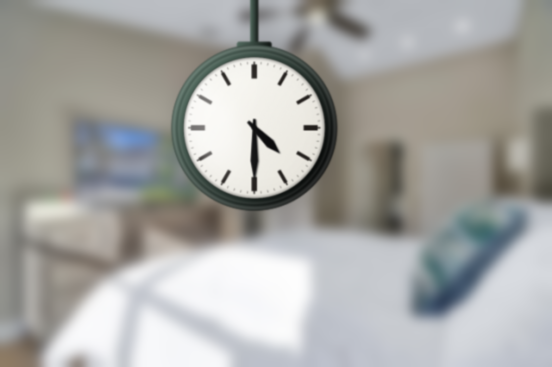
4h30
